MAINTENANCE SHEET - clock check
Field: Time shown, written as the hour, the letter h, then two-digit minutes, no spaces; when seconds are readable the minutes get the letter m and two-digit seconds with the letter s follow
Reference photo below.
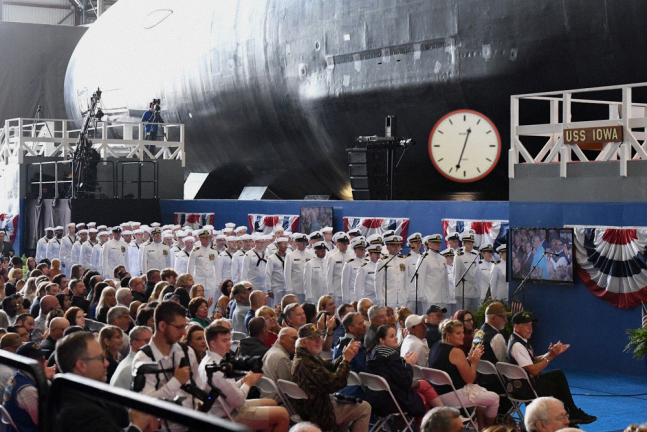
12h33
